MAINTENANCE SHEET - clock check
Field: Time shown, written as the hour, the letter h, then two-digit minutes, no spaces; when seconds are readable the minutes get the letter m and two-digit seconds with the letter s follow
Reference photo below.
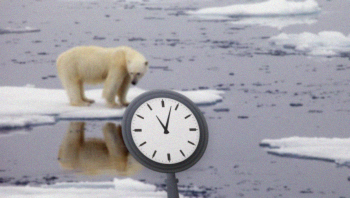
11h03
